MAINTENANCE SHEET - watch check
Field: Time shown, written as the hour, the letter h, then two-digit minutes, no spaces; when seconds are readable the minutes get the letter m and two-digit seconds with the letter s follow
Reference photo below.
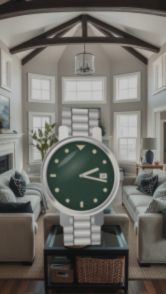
2h17
